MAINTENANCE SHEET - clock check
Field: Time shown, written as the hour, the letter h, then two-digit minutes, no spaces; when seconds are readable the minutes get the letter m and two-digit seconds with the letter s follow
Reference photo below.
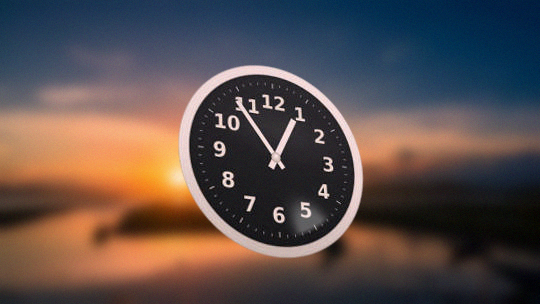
12h54
